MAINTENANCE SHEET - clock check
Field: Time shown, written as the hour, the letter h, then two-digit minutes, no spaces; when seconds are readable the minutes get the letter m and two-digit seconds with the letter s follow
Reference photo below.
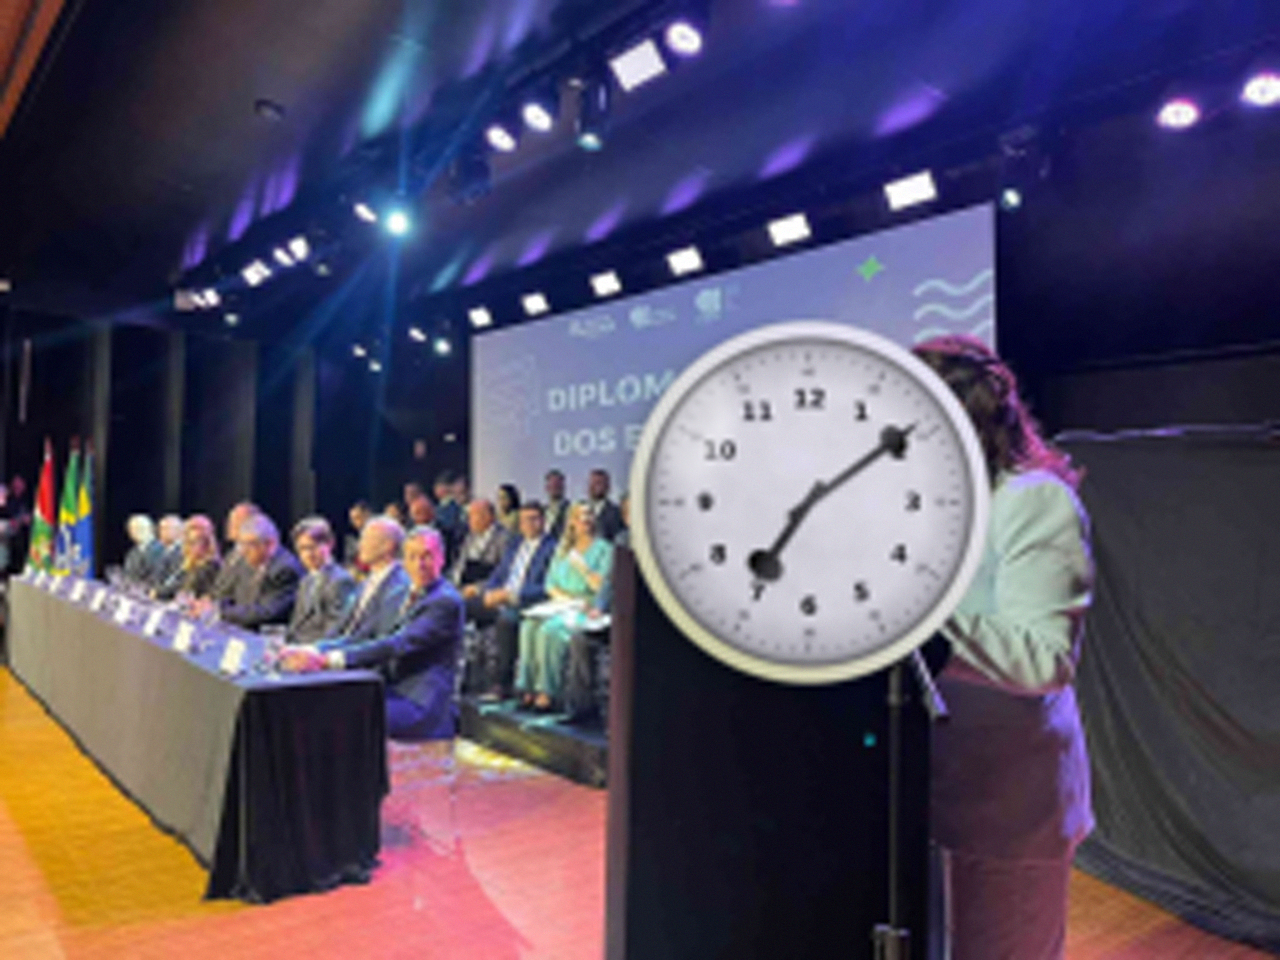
7h09
